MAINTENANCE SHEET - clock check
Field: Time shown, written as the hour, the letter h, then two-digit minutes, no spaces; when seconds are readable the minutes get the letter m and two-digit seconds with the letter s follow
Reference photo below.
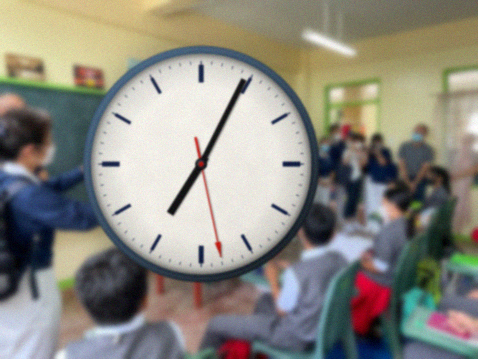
7h04m28s
